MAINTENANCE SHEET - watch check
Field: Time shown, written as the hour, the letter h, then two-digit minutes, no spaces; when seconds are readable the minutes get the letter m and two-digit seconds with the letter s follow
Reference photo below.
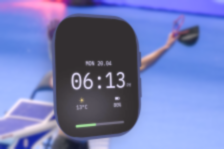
6h13
